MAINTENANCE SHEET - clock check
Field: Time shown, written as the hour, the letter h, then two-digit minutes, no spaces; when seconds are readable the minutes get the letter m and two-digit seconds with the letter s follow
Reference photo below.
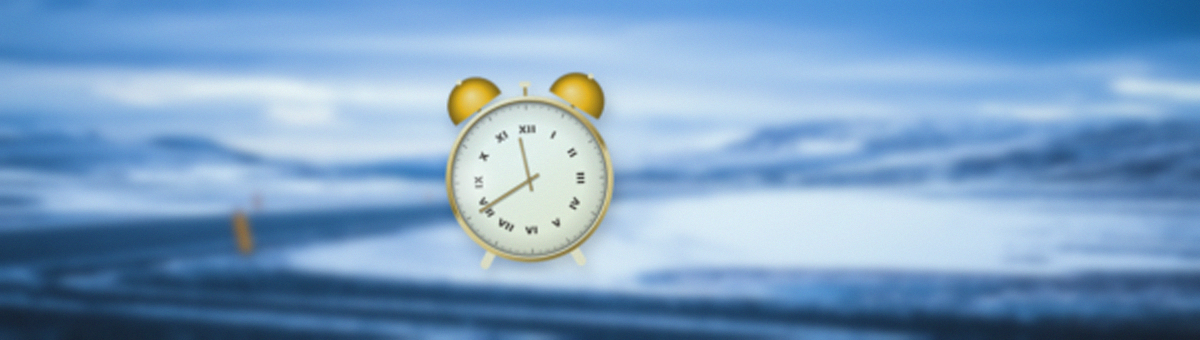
11h40
